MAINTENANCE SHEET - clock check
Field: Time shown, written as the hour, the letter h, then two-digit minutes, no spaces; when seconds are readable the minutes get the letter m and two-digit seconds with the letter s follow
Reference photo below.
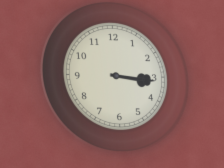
3h16
